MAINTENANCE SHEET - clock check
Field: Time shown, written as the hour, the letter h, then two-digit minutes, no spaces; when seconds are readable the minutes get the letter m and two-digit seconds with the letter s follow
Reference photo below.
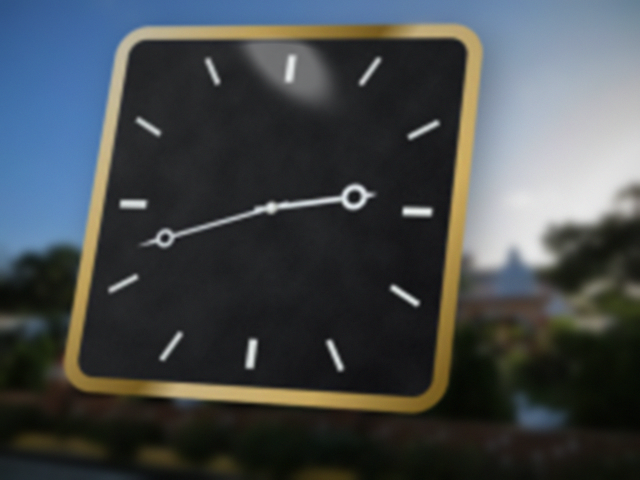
2h42
